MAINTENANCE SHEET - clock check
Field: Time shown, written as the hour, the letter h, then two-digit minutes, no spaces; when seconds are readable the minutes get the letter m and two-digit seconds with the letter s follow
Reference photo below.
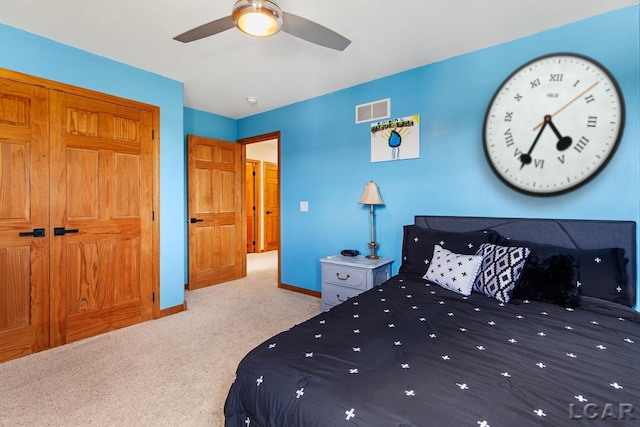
4h33m08s
